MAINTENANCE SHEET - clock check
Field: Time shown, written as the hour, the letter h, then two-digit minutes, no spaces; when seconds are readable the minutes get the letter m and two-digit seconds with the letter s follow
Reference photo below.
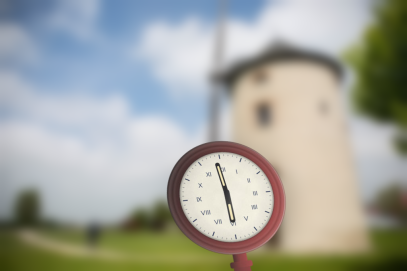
5h59
